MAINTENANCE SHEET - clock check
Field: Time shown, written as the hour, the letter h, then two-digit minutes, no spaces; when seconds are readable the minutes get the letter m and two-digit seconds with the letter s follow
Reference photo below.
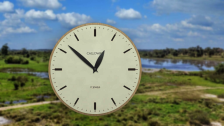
12h52
